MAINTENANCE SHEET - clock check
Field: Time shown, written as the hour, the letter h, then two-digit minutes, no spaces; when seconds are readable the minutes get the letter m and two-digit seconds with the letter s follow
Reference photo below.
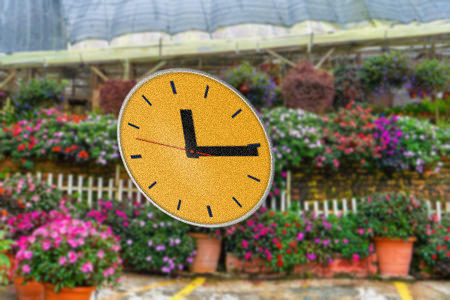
12h15m48s
